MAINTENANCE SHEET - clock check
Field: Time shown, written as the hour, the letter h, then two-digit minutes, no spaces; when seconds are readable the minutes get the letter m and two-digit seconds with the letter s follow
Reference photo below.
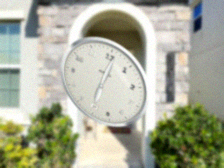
6h01
